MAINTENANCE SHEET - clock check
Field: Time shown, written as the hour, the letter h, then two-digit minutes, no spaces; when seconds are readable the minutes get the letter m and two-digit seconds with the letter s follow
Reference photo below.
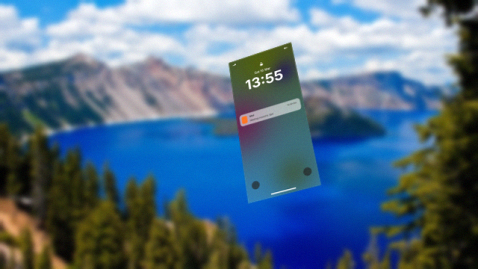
13h55
